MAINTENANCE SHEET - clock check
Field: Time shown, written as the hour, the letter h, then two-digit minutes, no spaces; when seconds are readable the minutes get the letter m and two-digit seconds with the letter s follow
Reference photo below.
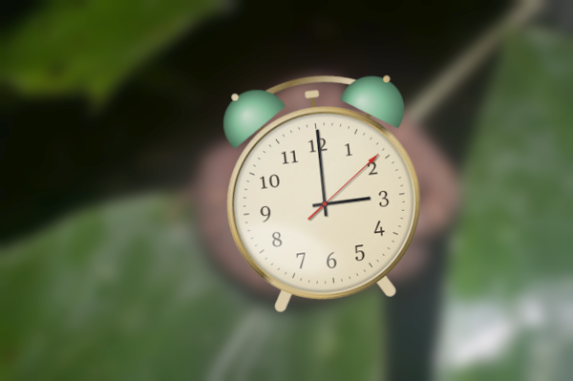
3h00m09s
